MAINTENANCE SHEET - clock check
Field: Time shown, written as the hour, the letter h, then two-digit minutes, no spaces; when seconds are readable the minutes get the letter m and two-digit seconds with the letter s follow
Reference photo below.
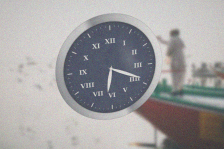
6h19
